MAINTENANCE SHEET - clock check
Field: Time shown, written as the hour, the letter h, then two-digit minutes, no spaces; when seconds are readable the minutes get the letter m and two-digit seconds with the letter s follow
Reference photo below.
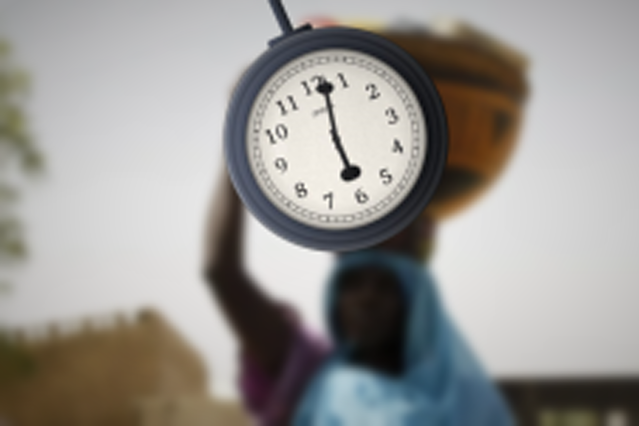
6h02
